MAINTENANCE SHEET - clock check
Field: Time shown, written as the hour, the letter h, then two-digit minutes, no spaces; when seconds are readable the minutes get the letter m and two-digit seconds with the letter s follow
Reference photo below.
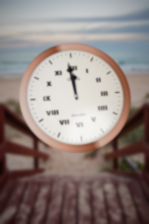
11h59
